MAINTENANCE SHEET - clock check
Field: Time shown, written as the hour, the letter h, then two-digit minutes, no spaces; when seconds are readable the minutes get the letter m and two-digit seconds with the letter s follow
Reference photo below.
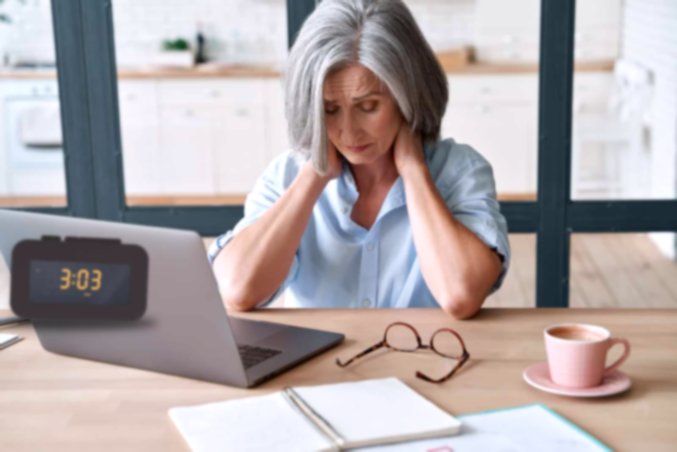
3h03
